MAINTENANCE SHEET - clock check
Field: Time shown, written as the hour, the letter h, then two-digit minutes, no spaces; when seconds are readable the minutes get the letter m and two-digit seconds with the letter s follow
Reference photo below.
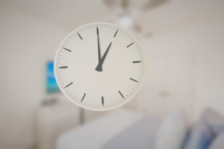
1h00
